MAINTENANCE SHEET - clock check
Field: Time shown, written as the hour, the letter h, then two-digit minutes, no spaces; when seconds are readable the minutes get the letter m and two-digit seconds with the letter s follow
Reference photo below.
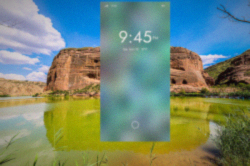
9h45
